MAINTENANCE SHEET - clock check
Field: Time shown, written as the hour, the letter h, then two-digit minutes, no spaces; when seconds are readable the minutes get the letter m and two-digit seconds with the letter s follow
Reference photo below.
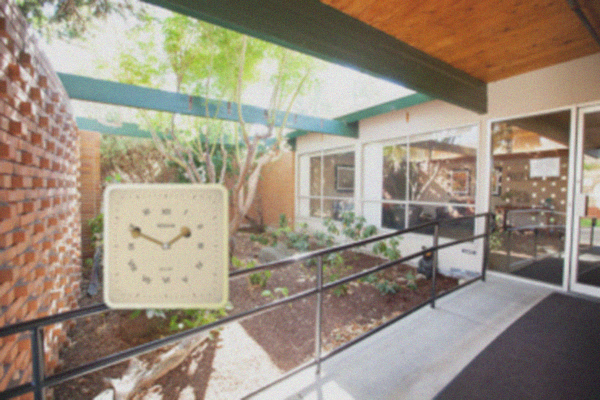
1h49
